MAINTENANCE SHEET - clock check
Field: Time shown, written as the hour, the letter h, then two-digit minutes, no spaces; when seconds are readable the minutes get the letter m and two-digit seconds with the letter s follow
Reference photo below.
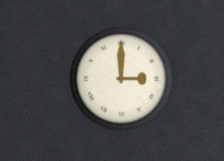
3h00
